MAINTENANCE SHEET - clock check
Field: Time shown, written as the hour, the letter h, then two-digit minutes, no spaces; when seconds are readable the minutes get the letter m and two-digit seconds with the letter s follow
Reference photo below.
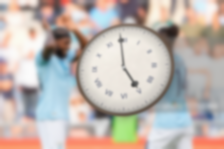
4h59
